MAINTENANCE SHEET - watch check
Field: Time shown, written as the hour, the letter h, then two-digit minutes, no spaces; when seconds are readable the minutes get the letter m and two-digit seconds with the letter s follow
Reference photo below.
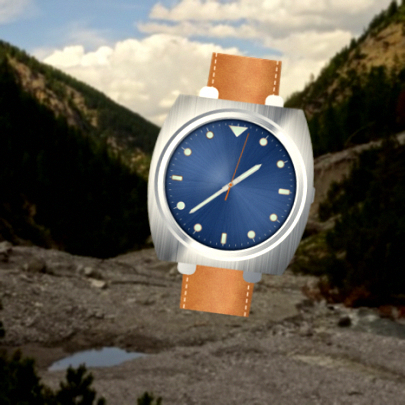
1h38m02s
